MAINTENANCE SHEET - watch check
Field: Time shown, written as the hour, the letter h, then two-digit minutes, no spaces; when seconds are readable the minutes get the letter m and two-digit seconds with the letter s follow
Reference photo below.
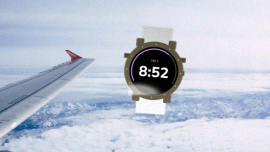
8h52
